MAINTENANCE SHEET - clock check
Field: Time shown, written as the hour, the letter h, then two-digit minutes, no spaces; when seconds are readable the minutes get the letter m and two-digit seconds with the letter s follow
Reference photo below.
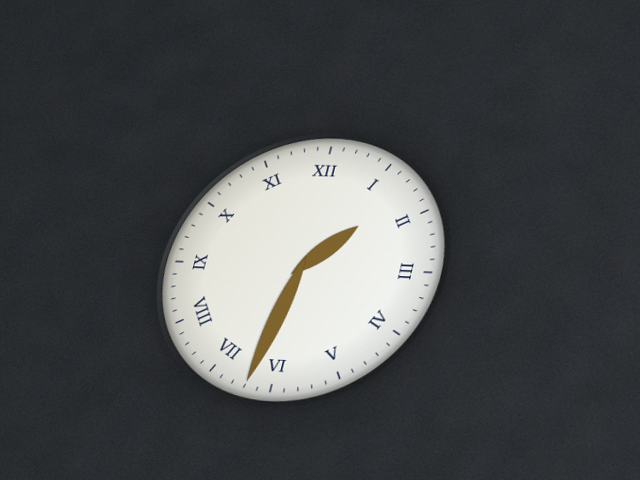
1h32
